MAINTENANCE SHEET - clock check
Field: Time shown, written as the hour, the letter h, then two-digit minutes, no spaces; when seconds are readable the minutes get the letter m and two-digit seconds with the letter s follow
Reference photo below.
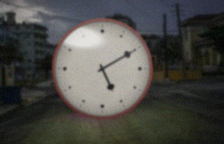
5h10
